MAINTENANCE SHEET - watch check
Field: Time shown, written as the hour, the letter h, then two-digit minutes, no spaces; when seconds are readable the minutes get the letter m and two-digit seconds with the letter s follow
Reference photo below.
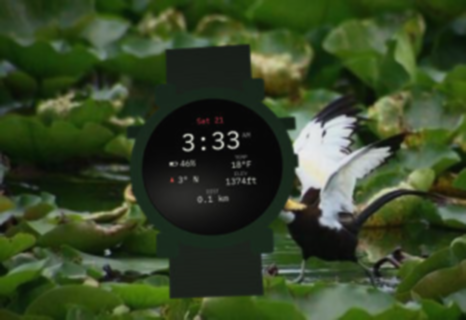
3h33
